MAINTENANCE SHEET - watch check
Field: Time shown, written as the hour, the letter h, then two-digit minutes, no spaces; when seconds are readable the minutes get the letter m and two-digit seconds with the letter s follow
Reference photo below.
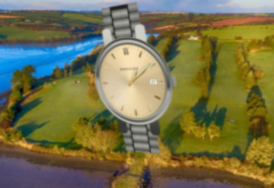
1h09
